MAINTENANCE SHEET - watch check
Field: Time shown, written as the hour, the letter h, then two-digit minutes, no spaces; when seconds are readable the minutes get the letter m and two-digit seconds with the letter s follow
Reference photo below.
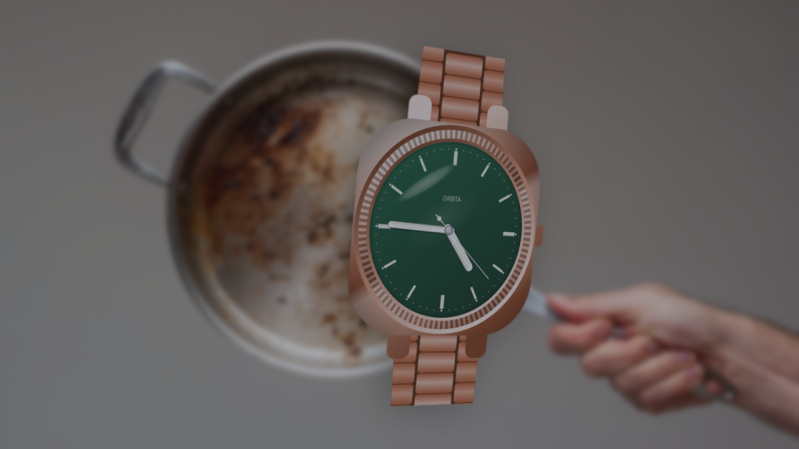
4h45m22s
